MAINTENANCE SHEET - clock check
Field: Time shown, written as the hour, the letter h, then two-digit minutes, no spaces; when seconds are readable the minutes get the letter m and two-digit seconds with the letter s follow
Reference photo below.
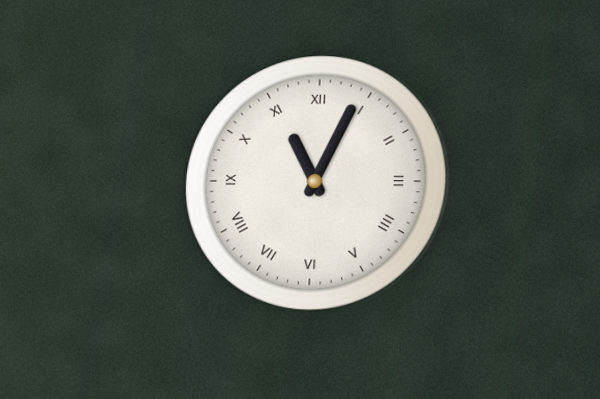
11h04
